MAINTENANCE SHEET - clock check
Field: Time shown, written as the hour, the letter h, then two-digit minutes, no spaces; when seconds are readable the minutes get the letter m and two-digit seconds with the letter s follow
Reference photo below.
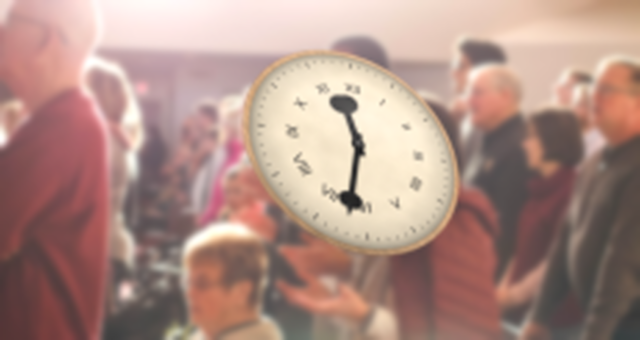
11h32
